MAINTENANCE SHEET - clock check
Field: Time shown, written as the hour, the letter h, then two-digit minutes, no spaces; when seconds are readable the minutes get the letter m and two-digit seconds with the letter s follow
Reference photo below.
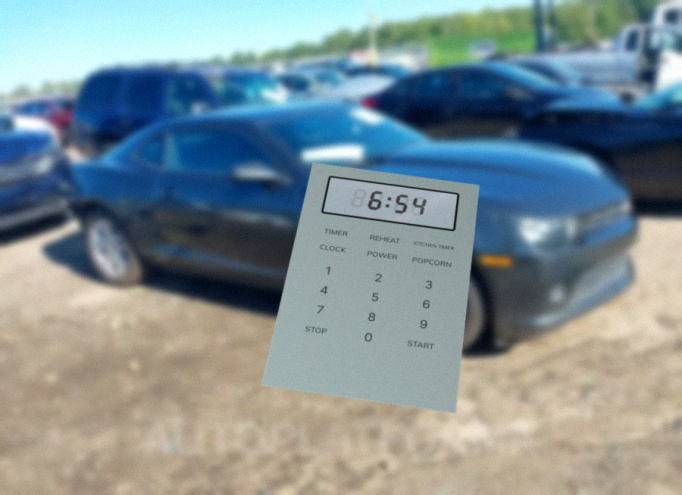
6h54
